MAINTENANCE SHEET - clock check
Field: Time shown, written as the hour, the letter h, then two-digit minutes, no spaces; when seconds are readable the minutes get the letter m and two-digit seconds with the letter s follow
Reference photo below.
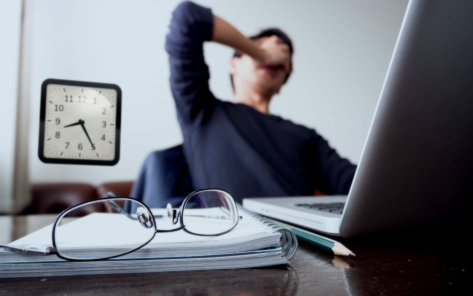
8h25
